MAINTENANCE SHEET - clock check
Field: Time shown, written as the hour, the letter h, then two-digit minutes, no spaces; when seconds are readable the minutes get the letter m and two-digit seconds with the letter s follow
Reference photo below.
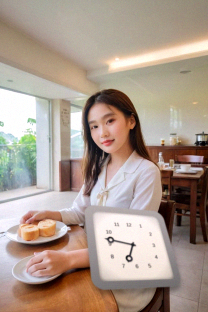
6h47
